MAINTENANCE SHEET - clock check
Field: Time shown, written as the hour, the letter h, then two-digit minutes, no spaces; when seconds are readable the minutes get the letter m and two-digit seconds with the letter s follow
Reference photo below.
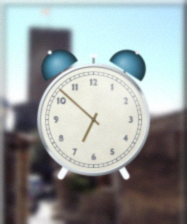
6h52
